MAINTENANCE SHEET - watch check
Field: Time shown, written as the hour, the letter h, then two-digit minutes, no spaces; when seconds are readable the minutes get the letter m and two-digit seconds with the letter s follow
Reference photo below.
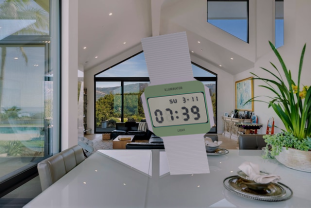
7h39
